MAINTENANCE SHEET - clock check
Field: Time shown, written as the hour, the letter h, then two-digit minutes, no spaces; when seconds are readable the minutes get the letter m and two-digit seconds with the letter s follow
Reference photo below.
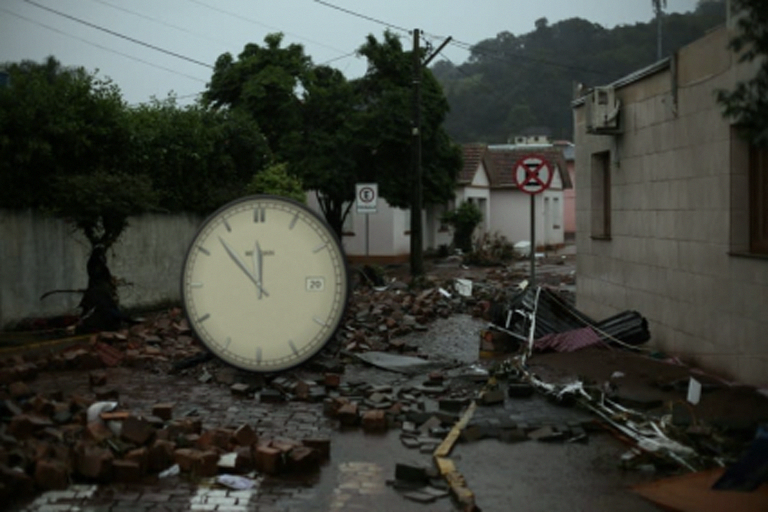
11h53
